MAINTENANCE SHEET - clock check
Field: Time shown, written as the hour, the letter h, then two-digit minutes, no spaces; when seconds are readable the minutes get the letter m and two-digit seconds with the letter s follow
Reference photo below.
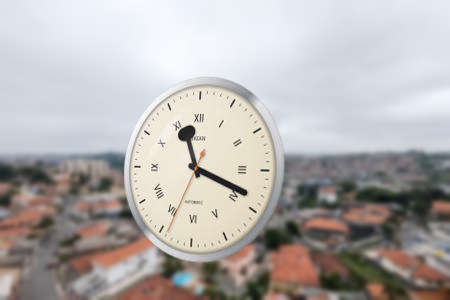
11h18m34s
